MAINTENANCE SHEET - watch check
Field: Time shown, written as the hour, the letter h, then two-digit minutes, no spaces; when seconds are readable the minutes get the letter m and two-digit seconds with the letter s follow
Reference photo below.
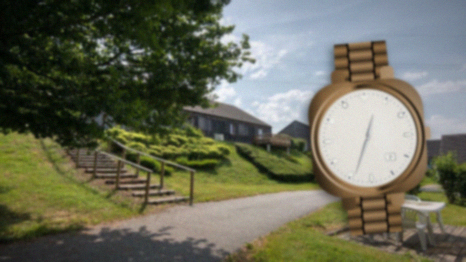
12h34
